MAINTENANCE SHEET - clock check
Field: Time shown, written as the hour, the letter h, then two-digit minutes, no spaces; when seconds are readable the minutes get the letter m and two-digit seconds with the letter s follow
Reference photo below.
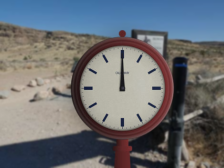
12h00
